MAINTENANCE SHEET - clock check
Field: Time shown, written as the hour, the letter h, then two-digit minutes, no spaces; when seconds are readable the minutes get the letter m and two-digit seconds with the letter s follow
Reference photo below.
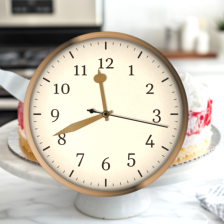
11h41m17s
